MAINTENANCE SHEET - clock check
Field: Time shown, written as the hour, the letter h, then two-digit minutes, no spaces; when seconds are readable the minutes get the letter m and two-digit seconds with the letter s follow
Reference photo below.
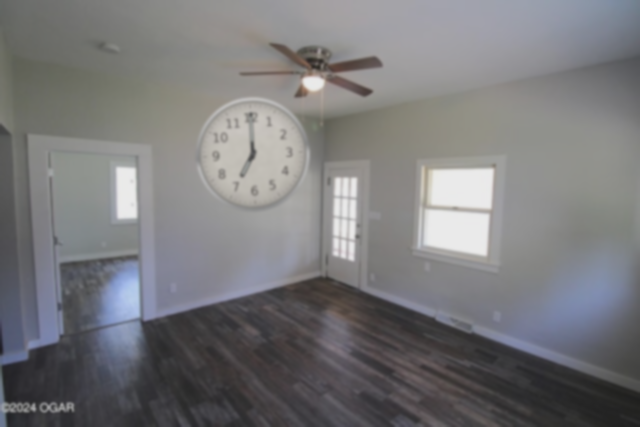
7h00
